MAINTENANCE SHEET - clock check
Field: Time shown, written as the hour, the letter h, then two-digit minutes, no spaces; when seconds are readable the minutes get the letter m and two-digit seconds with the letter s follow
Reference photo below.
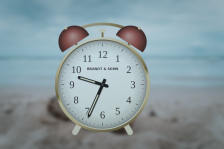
9h34
